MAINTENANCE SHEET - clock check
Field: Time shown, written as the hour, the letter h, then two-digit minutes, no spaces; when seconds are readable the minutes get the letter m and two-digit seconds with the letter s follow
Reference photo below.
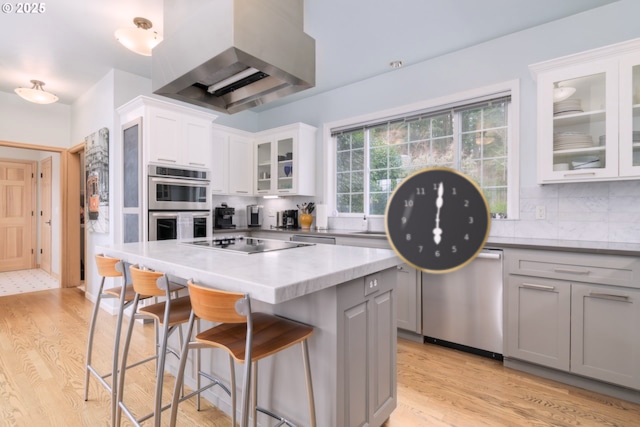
6h01
